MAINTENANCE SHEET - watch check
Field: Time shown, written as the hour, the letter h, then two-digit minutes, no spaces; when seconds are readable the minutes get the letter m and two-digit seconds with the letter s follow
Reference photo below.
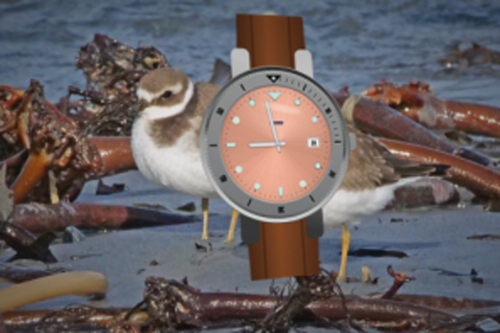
8h58
